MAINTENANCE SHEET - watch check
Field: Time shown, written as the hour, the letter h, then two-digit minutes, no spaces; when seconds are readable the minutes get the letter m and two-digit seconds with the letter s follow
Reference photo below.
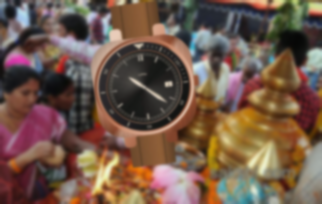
10h22
